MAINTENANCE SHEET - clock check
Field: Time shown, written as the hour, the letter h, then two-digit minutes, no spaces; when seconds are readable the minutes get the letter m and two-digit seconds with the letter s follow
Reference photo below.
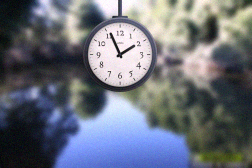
1h56
